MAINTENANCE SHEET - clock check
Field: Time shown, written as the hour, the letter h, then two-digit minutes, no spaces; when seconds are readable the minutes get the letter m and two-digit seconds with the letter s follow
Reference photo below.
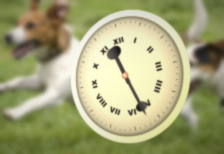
11h27
